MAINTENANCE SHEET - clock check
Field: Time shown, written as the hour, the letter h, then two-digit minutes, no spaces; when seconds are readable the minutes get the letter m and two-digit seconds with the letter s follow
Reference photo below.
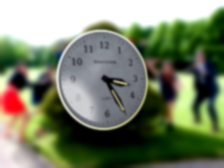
3h25
